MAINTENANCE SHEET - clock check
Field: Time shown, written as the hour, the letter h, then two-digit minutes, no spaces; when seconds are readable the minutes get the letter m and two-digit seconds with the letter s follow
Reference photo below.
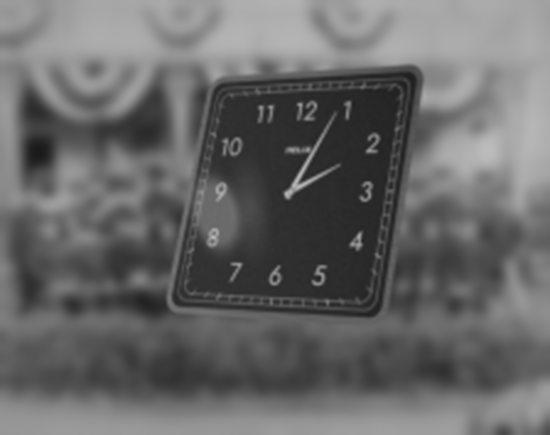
2h04
